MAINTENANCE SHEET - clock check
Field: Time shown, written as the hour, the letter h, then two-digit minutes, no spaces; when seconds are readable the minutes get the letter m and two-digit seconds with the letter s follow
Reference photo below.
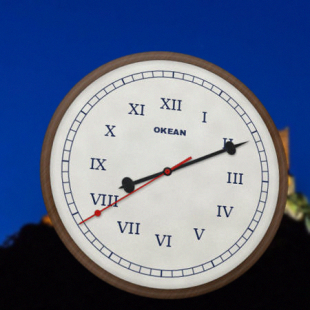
8h10m39s
